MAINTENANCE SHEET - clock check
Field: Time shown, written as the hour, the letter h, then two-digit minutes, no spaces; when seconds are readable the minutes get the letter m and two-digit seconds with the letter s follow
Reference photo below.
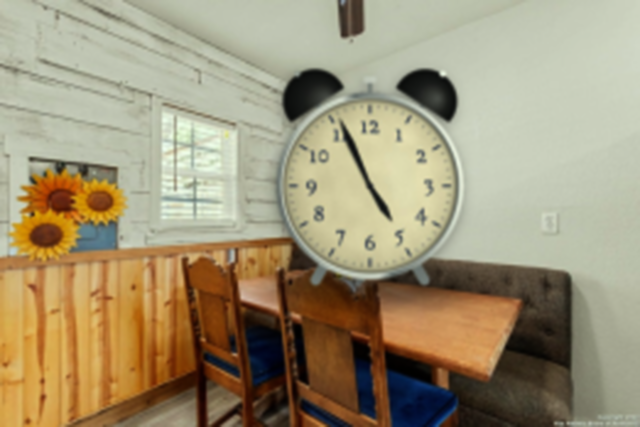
4h56
